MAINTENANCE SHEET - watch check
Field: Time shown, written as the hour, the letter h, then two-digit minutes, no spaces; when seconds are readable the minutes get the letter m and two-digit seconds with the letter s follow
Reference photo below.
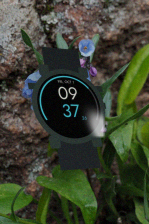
9h37
